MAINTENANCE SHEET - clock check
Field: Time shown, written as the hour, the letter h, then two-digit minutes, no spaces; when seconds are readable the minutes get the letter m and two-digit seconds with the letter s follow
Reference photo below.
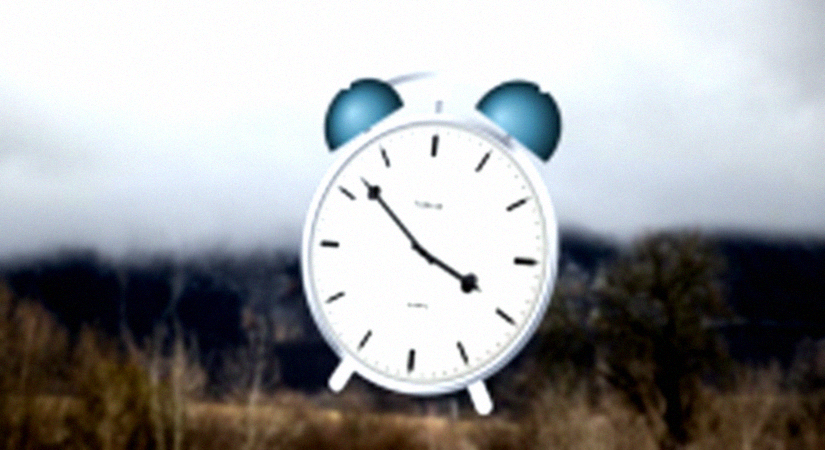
3h52
